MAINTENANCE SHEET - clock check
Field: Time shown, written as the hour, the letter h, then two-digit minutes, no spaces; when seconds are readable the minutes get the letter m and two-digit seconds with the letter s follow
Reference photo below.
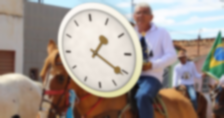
1h21
